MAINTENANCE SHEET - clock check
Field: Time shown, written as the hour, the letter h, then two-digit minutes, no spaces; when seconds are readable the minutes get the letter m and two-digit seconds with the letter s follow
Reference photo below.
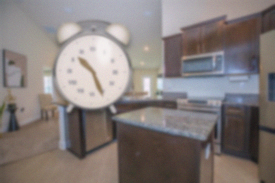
10h26
